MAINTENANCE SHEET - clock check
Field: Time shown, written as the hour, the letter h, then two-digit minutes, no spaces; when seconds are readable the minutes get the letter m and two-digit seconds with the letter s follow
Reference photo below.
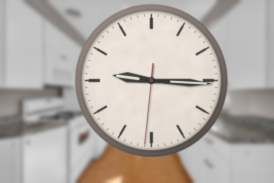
9h15m31s
